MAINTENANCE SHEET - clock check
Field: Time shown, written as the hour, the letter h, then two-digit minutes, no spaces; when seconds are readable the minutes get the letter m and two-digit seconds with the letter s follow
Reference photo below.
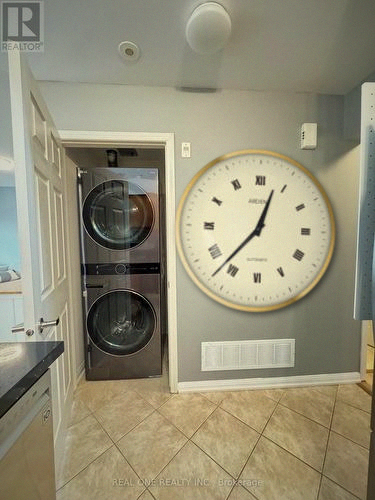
12h37
